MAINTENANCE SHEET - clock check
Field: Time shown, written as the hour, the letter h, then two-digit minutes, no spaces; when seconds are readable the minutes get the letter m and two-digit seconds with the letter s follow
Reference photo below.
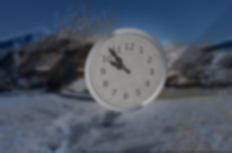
9h53
